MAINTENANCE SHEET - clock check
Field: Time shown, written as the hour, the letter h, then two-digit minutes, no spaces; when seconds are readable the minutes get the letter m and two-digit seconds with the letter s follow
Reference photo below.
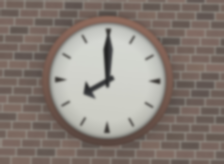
8h00
